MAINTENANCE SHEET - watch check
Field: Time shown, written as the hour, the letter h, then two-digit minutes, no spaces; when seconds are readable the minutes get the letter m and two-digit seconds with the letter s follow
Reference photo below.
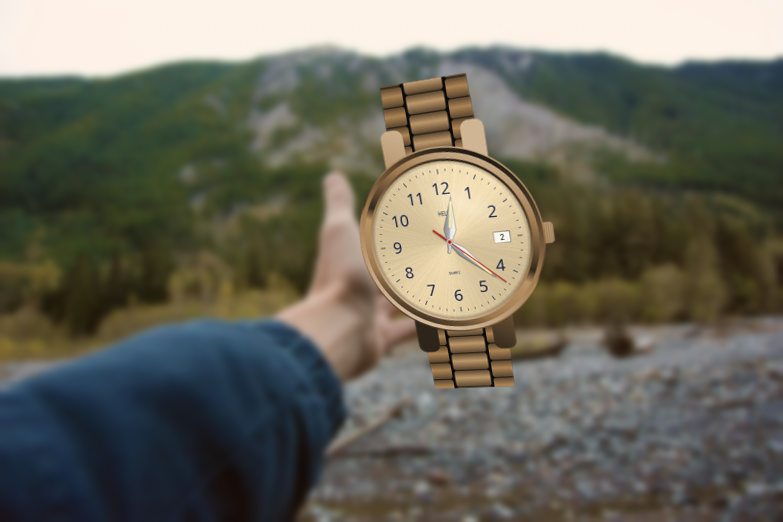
12h22m22s
